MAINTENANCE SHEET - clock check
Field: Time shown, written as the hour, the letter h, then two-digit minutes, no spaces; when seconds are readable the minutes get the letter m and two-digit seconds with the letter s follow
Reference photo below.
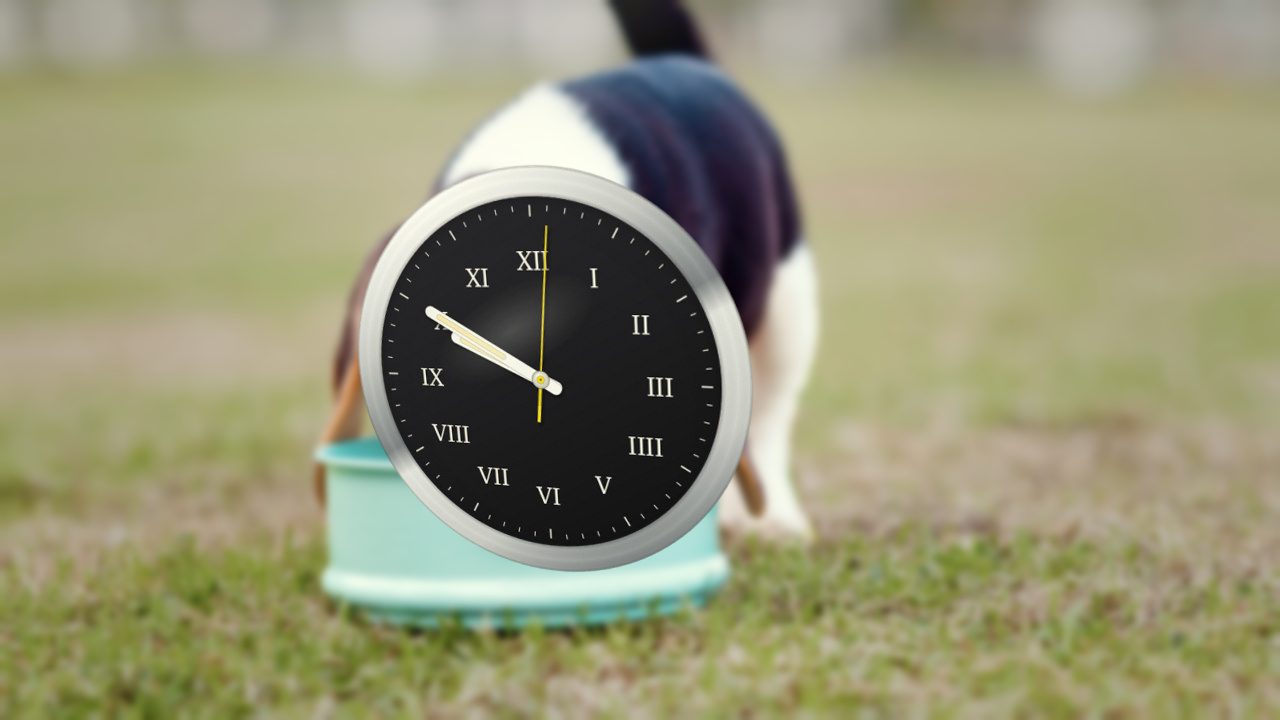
9h50m01s
